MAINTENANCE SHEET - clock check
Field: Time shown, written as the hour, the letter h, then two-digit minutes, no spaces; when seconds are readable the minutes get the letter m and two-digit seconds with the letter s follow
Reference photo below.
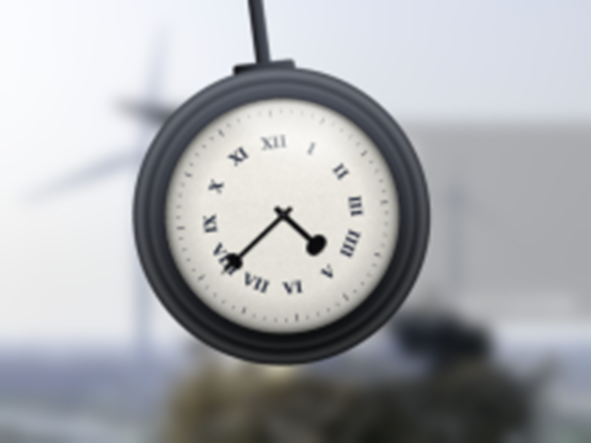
4h39
